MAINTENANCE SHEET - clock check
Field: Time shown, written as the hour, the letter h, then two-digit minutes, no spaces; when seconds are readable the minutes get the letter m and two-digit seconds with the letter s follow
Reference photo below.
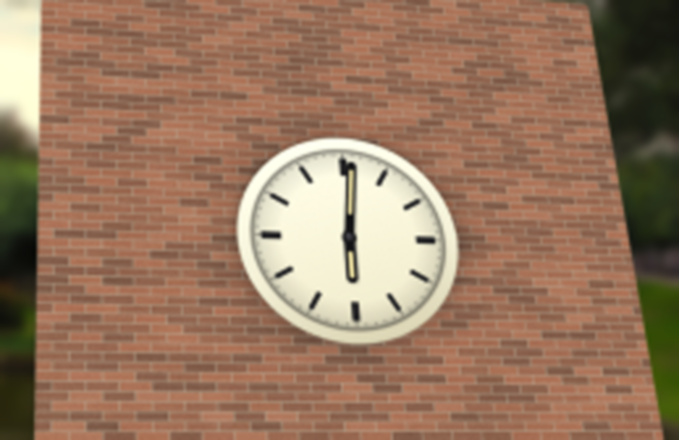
6h01
